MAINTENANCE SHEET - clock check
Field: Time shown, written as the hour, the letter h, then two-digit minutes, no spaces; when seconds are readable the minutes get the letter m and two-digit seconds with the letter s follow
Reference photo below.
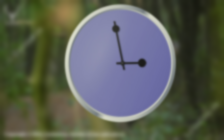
2h58
